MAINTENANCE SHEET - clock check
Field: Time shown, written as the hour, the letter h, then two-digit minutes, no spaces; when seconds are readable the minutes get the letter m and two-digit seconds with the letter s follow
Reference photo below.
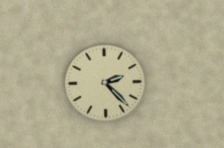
2h23
